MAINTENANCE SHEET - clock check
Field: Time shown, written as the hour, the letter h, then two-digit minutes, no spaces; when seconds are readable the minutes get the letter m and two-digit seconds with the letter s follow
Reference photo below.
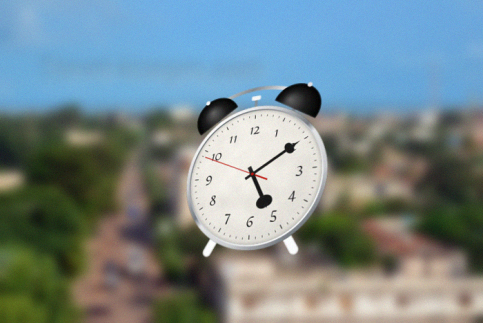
5h09m49s
